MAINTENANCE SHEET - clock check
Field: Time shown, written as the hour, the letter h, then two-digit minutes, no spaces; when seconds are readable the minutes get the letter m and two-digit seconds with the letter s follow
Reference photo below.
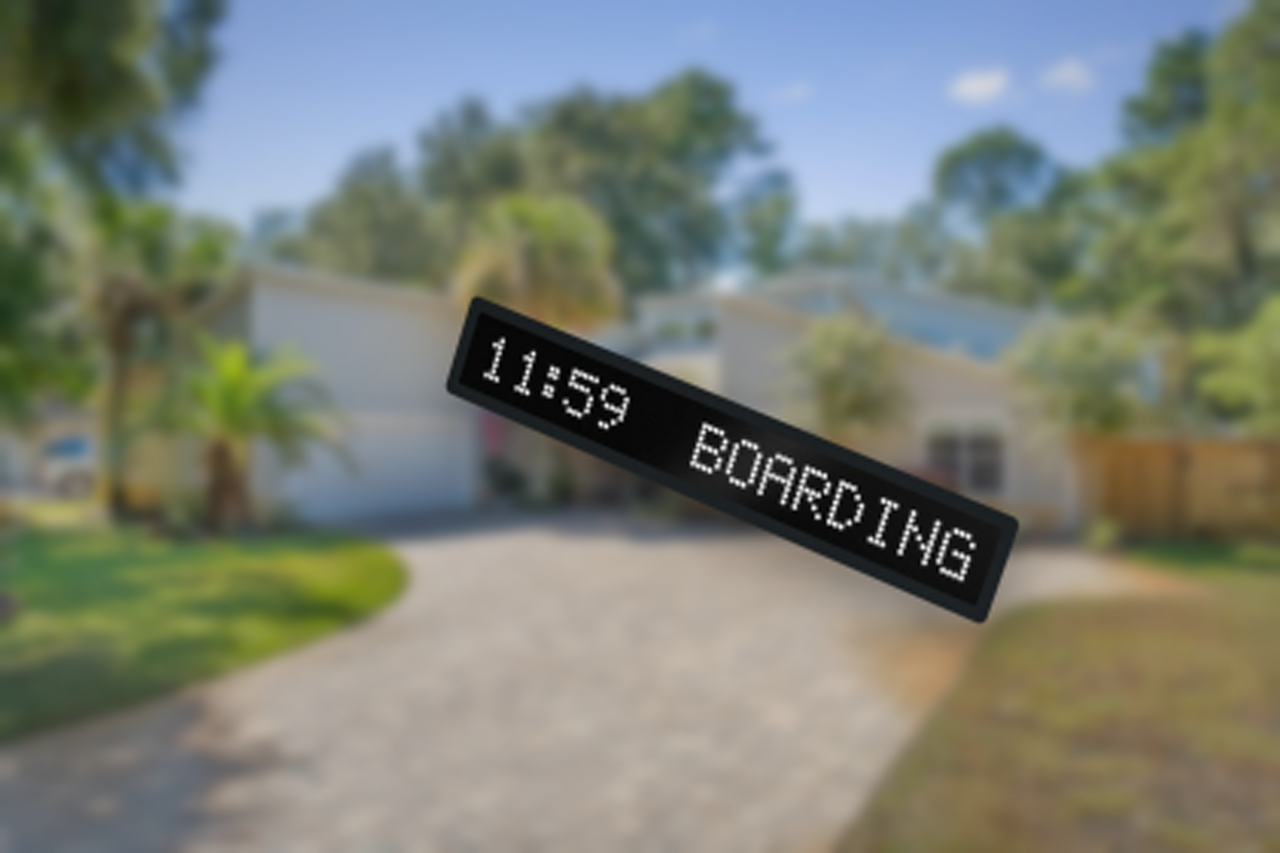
11h59
